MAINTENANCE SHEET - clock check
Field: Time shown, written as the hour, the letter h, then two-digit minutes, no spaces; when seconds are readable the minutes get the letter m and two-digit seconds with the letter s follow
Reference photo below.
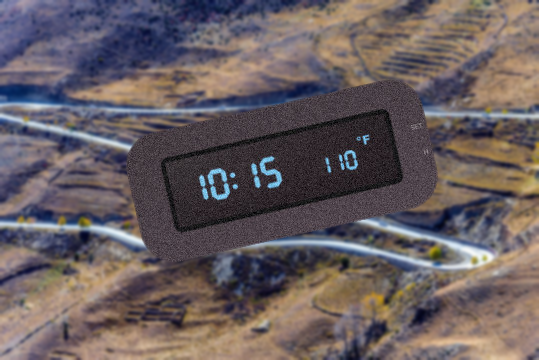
10h15
